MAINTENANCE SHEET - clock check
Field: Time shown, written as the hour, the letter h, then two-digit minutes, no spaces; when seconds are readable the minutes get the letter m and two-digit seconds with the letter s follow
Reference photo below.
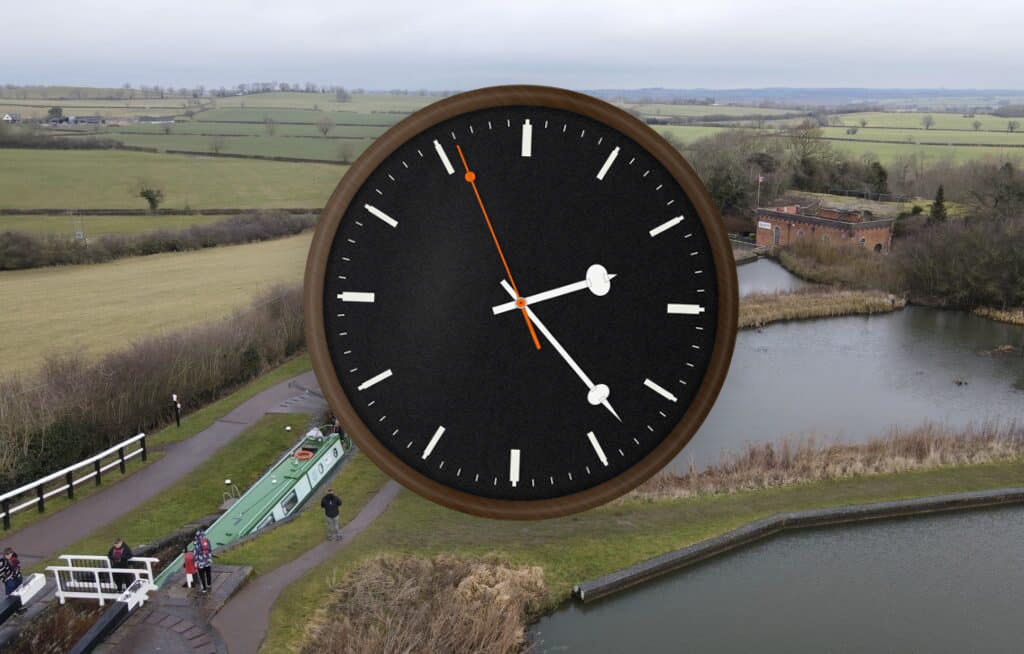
2h22m56s
